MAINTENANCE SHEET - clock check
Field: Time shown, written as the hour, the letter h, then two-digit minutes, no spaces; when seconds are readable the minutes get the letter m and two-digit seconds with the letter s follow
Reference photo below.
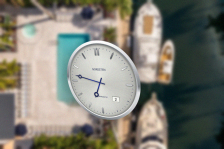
6h47
